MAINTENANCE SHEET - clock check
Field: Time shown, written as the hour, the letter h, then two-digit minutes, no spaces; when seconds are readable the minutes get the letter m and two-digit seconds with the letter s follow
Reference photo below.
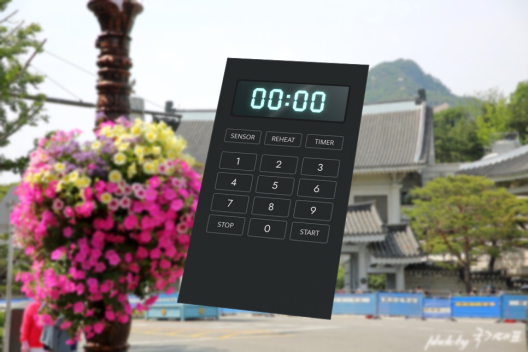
0h00
